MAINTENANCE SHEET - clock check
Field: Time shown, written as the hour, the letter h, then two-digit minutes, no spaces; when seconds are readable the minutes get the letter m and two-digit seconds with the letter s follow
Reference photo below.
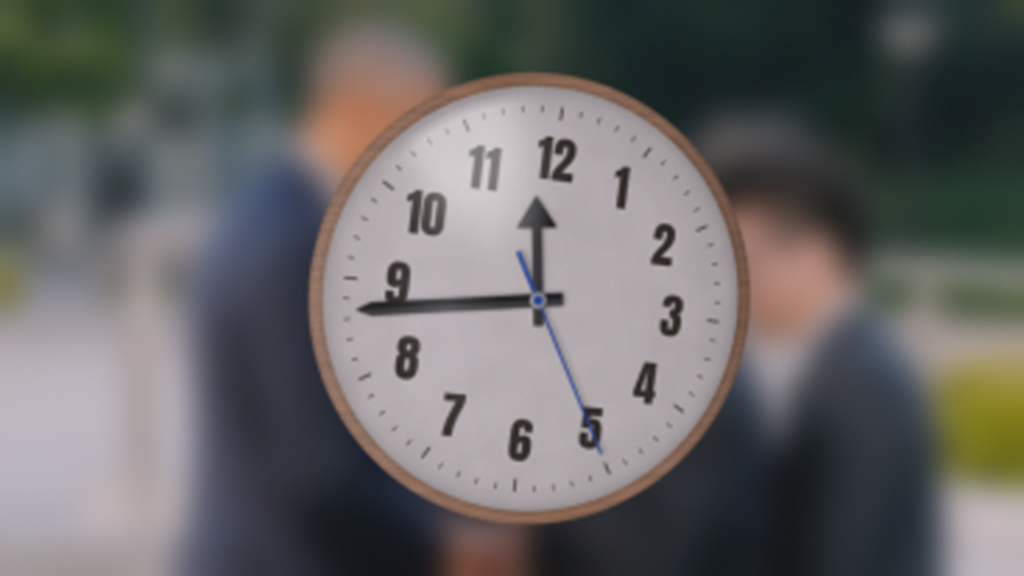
11h43m25s
